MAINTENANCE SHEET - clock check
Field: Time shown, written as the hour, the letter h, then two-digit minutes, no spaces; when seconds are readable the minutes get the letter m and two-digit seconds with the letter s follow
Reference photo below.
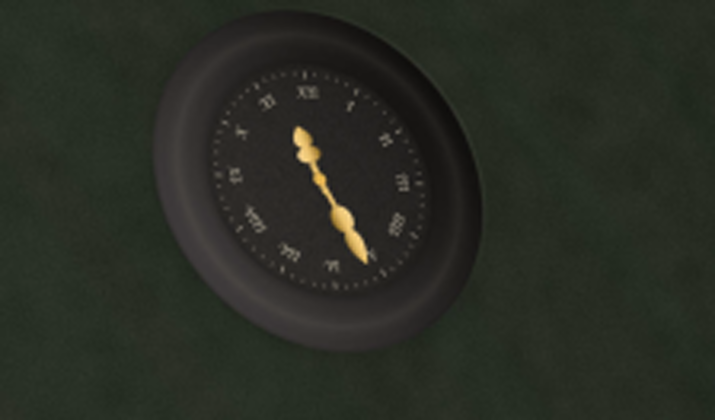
11h26
